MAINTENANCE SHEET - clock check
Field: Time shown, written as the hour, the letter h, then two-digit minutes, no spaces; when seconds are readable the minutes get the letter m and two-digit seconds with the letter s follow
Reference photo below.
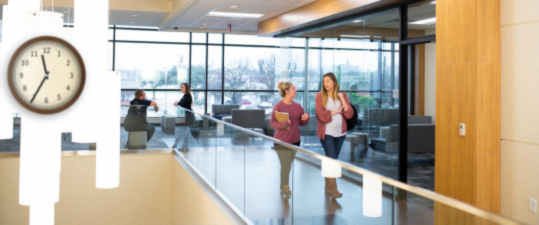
11h35
